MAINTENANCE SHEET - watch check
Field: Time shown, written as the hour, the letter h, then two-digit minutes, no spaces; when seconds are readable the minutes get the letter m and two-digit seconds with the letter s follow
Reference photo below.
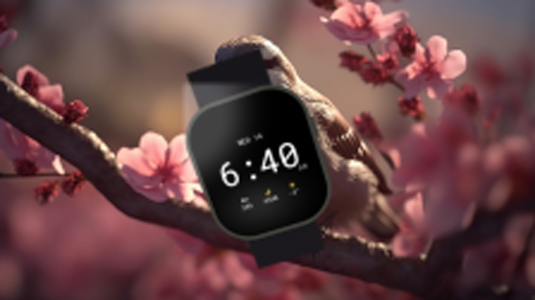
6h40
